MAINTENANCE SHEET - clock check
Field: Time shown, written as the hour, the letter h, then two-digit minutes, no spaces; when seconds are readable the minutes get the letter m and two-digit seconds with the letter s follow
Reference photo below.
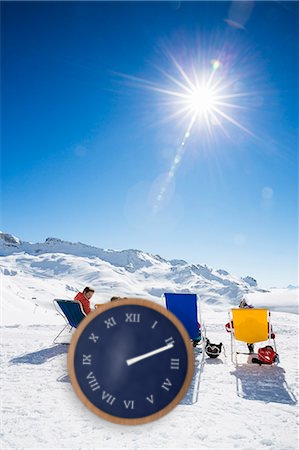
2h11
